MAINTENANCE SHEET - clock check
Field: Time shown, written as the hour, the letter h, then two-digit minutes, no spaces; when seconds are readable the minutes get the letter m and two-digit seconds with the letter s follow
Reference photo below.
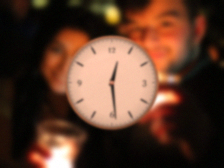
12h29
